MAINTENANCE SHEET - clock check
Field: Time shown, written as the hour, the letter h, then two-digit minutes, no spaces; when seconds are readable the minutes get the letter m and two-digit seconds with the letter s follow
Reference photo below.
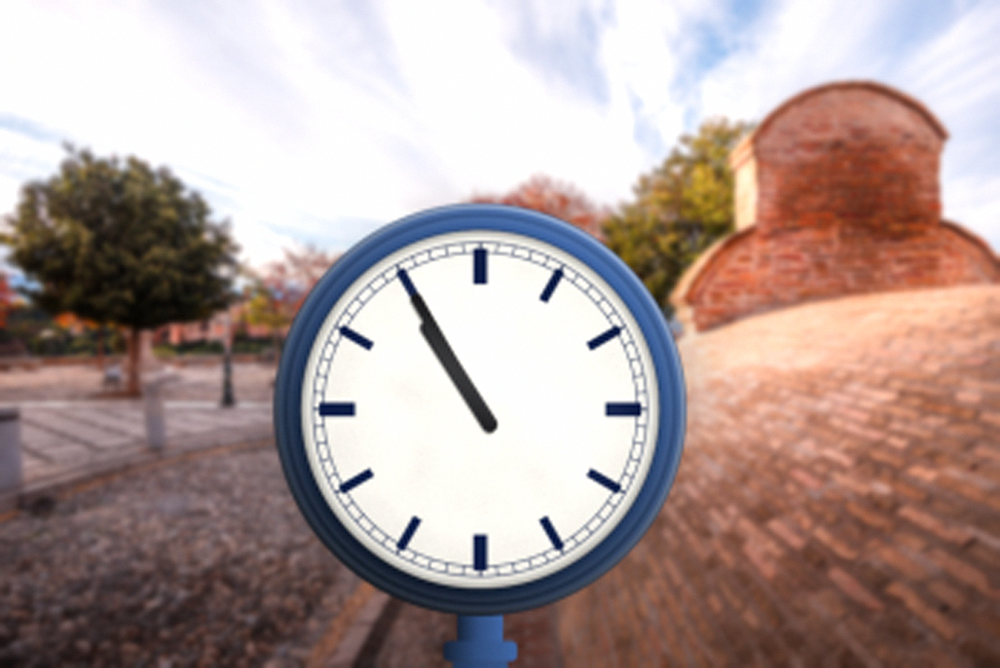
10h55
